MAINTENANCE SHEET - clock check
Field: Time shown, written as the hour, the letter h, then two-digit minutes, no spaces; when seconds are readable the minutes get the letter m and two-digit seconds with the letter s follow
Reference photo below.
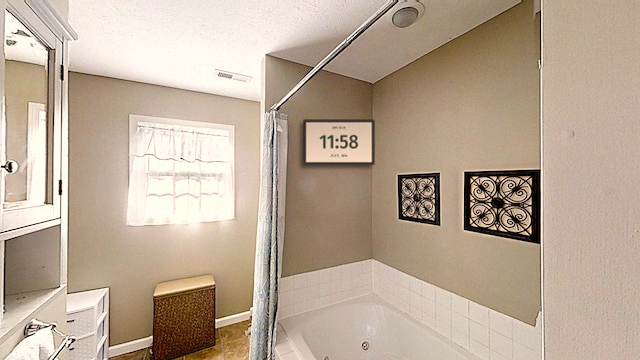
11h58
